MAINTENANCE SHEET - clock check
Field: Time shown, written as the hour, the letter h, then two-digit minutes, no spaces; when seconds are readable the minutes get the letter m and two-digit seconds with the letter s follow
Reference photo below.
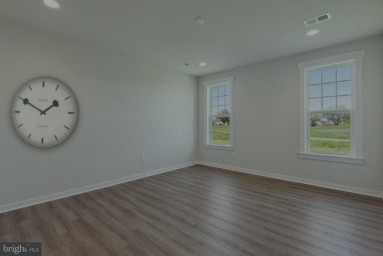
1h50
